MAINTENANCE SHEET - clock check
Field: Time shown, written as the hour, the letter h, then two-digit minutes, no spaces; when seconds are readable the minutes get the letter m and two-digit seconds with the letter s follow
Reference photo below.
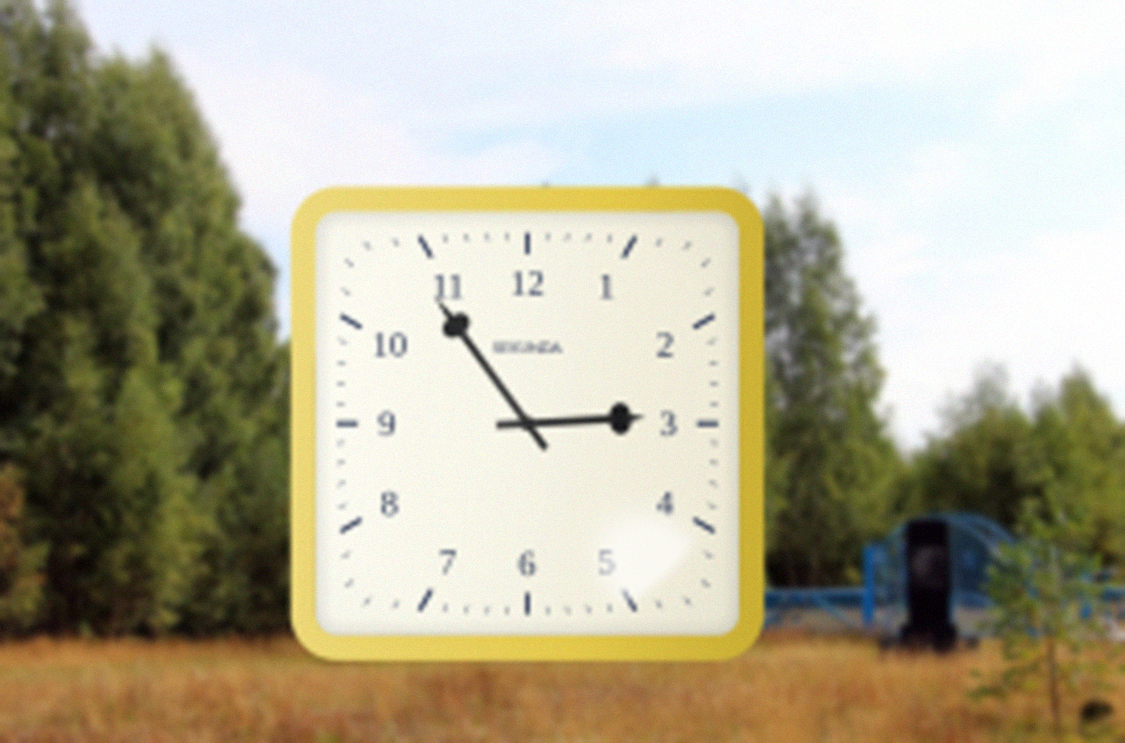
2h54
